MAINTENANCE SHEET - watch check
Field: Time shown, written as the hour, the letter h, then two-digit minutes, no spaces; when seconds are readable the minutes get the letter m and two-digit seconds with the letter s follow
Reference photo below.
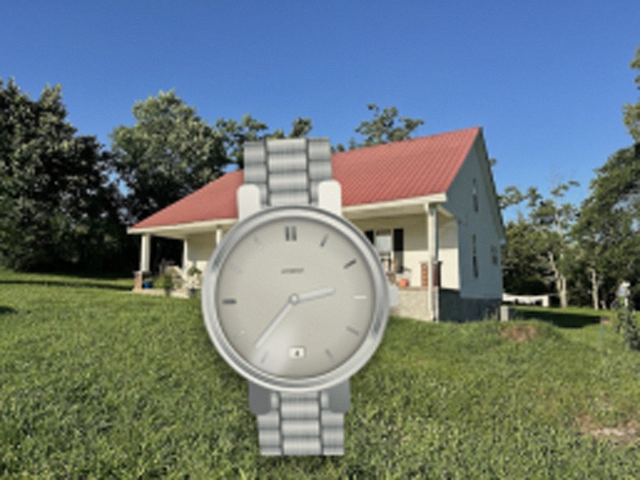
2h37
